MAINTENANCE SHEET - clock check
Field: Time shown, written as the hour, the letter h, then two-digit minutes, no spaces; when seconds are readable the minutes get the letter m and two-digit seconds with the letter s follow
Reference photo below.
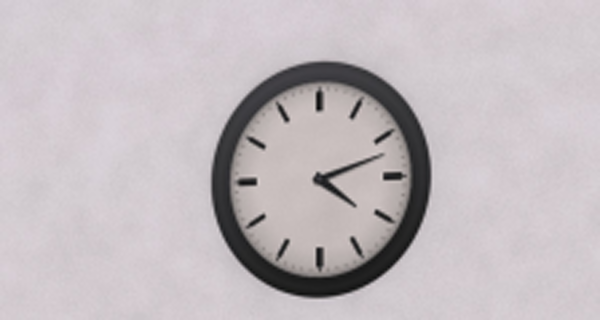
4h12
